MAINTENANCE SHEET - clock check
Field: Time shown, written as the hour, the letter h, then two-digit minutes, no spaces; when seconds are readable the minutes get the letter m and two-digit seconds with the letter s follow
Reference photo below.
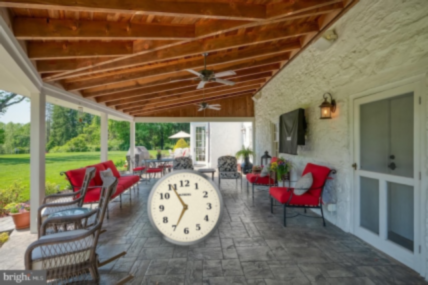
6h55
